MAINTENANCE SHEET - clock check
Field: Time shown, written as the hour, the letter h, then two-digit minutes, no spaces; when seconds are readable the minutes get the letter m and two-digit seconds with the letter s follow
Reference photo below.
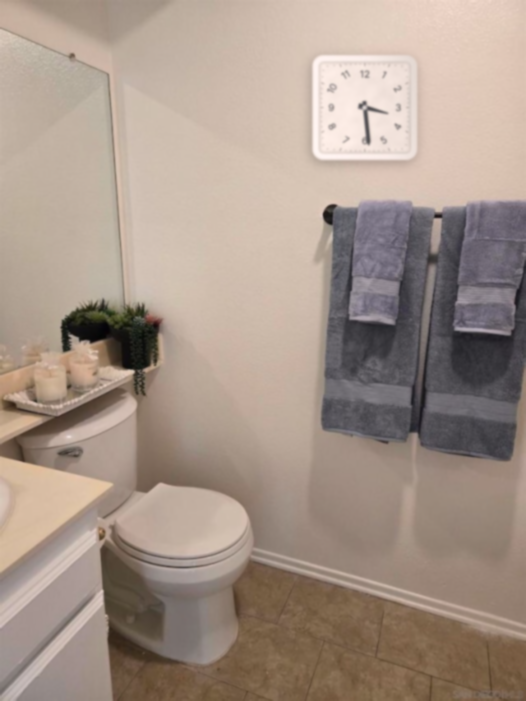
3h29
